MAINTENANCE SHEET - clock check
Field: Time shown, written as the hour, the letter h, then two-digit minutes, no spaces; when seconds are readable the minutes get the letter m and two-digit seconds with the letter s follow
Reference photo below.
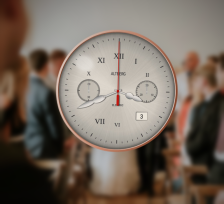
3h41
